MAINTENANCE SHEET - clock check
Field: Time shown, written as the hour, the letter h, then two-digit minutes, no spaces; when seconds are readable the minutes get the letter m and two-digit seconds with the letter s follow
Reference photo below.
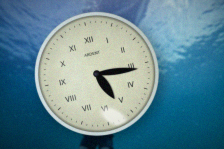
5h16
